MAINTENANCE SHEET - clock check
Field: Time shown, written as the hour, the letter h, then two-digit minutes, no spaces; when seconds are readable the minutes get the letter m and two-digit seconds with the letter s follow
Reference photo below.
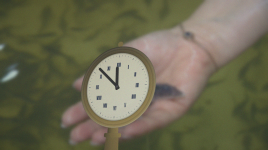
11h52
